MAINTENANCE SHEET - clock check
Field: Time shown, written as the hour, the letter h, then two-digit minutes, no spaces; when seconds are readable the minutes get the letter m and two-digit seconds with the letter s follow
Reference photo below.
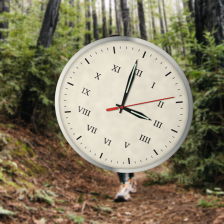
2h59m09s
